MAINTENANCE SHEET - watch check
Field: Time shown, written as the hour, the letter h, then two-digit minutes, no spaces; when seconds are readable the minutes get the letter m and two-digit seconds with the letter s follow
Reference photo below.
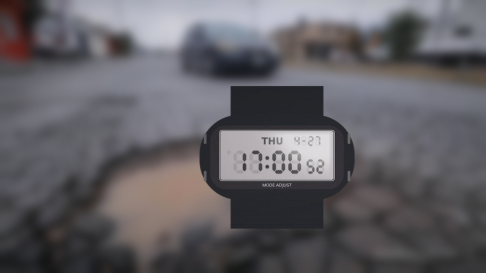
17h00m52s
